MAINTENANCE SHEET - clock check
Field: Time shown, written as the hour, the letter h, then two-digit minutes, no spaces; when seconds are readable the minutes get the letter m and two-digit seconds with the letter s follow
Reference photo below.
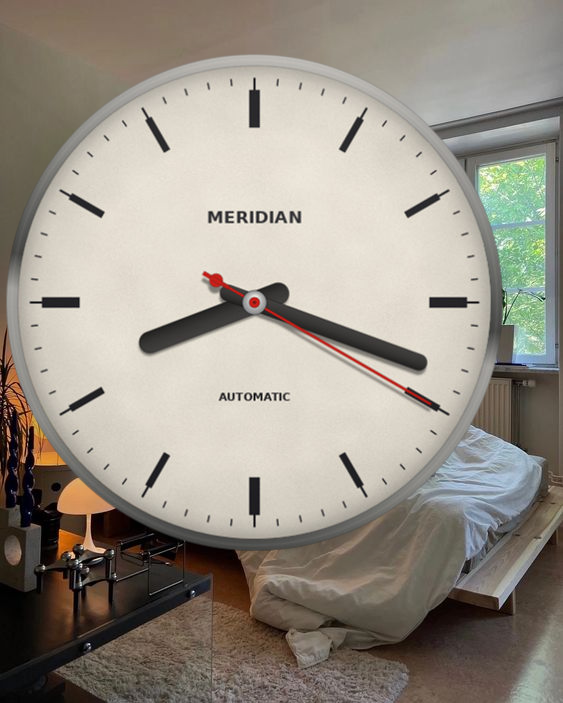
8h18m20s
